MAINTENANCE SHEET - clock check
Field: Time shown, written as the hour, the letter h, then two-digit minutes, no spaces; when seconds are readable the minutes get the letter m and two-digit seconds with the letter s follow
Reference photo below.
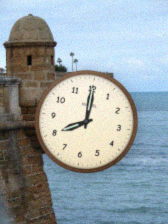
8h00
